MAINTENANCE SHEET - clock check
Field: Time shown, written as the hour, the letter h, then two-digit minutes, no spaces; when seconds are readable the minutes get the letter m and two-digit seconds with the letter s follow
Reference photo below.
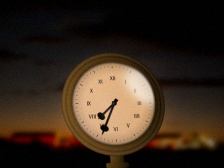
7h34
